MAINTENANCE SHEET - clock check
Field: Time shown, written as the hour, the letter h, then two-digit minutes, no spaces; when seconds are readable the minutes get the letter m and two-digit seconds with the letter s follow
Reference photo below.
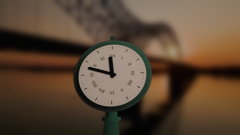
11h48
